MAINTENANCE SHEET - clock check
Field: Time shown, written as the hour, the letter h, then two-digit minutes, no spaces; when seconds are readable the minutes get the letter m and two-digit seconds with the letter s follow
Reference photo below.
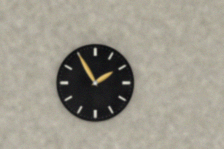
1h55
